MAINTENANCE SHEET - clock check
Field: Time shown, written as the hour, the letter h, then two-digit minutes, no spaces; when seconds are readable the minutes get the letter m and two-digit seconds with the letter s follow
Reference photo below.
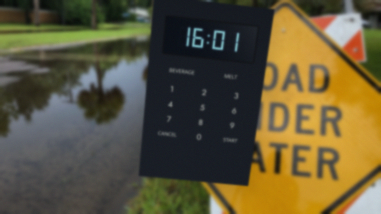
16h01
